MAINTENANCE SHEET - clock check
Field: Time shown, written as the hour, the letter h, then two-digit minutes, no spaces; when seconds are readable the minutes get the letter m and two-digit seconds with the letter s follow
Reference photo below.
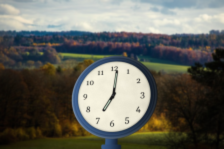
7h01
